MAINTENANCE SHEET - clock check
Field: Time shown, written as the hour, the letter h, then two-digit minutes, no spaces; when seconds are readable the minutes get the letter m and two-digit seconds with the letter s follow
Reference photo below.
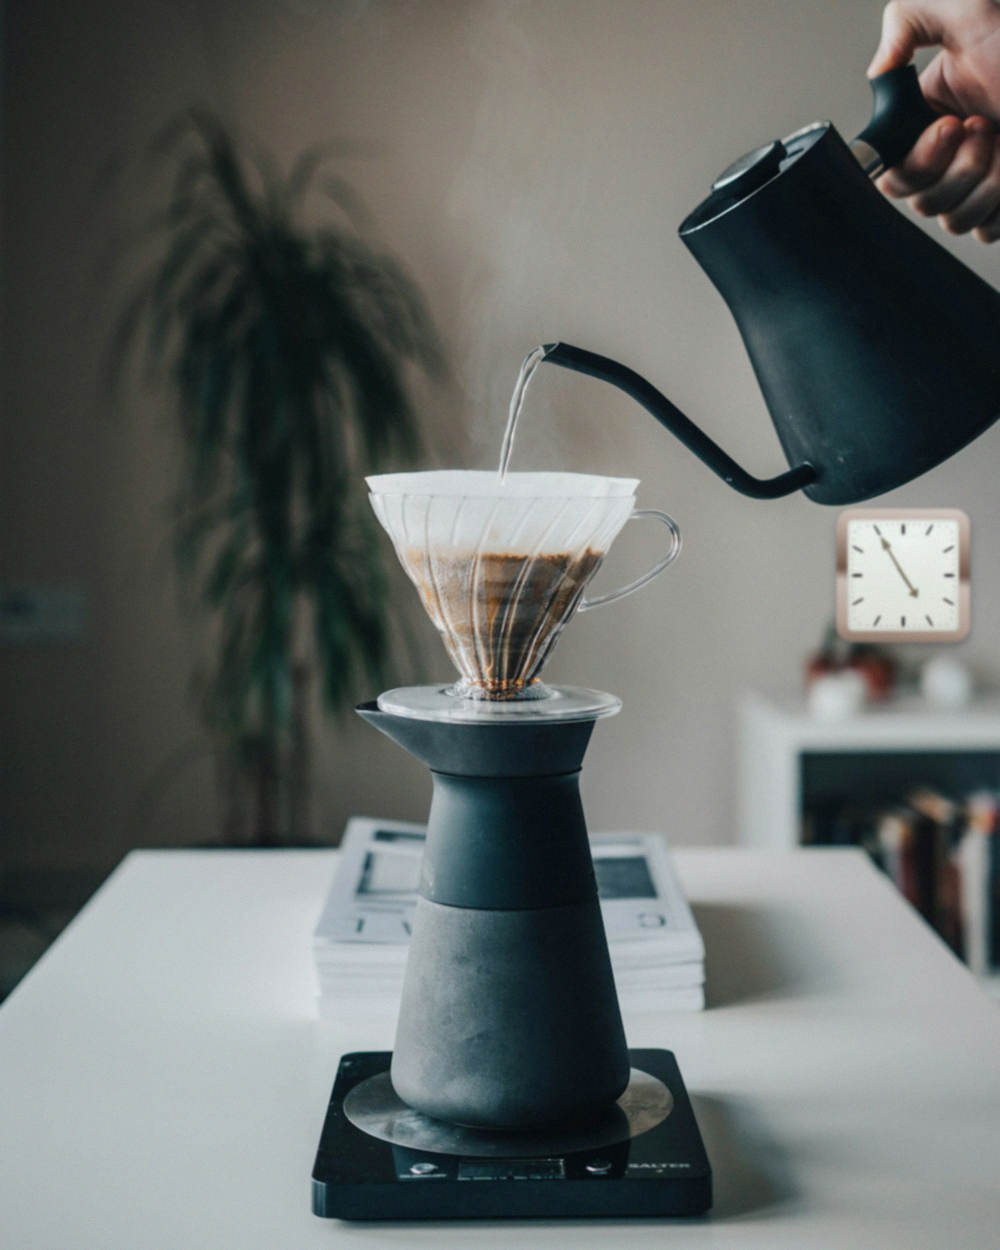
4h55
